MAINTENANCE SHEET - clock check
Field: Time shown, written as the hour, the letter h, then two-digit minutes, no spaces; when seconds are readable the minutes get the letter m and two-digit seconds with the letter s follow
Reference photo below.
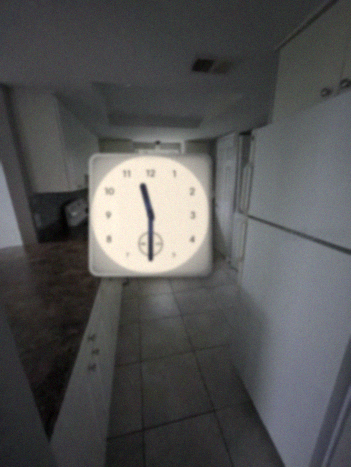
11h30
